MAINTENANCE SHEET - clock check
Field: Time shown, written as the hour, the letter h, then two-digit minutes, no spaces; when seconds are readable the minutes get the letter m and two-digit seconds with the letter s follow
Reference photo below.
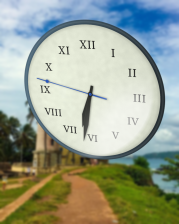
6h31m47s
